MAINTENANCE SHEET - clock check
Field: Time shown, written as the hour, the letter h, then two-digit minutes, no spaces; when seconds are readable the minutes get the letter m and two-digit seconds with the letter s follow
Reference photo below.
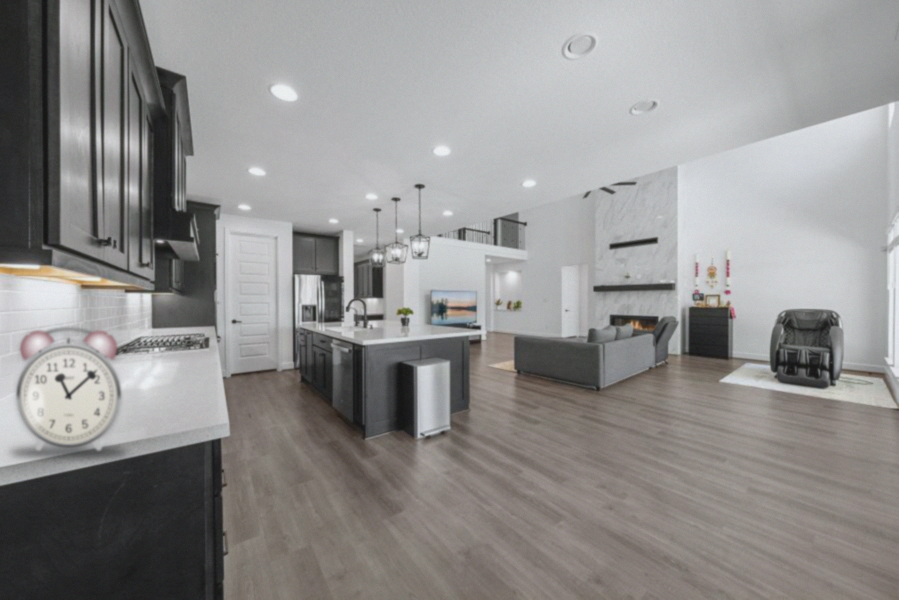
11h08
